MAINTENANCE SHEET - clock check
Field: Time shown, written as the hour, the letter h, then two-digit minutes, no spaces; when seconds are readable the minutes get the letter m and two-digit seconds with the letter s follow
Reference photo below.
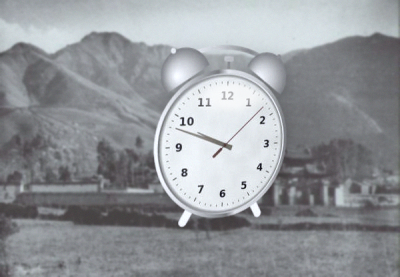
9h48m08s
